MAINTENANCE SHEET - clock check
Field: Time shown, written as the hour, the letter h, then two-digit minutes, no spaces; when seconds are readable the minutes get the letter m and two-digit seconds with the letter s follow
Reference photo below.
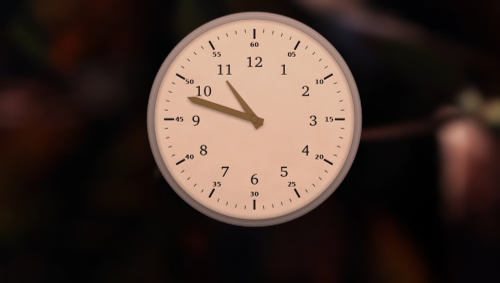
10h48
